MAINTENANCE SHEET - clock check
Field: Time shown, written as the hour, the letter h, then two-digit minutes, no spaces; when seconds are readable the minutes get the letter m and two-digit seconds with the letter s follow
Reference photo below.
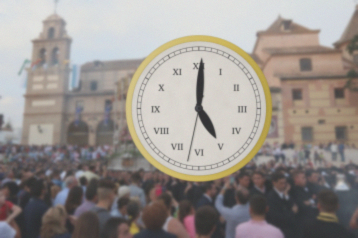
5h00m32s
